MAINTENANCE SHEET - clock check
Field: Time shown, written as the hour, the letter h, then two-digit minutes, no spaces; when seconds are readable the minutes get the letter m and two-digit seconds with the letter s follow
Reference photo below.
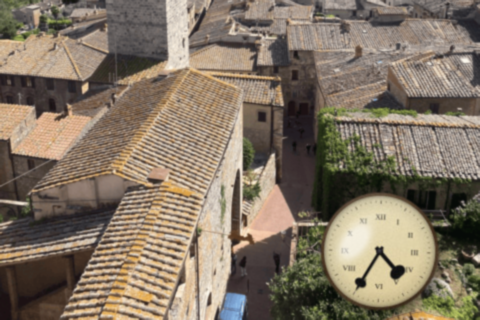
4h35
